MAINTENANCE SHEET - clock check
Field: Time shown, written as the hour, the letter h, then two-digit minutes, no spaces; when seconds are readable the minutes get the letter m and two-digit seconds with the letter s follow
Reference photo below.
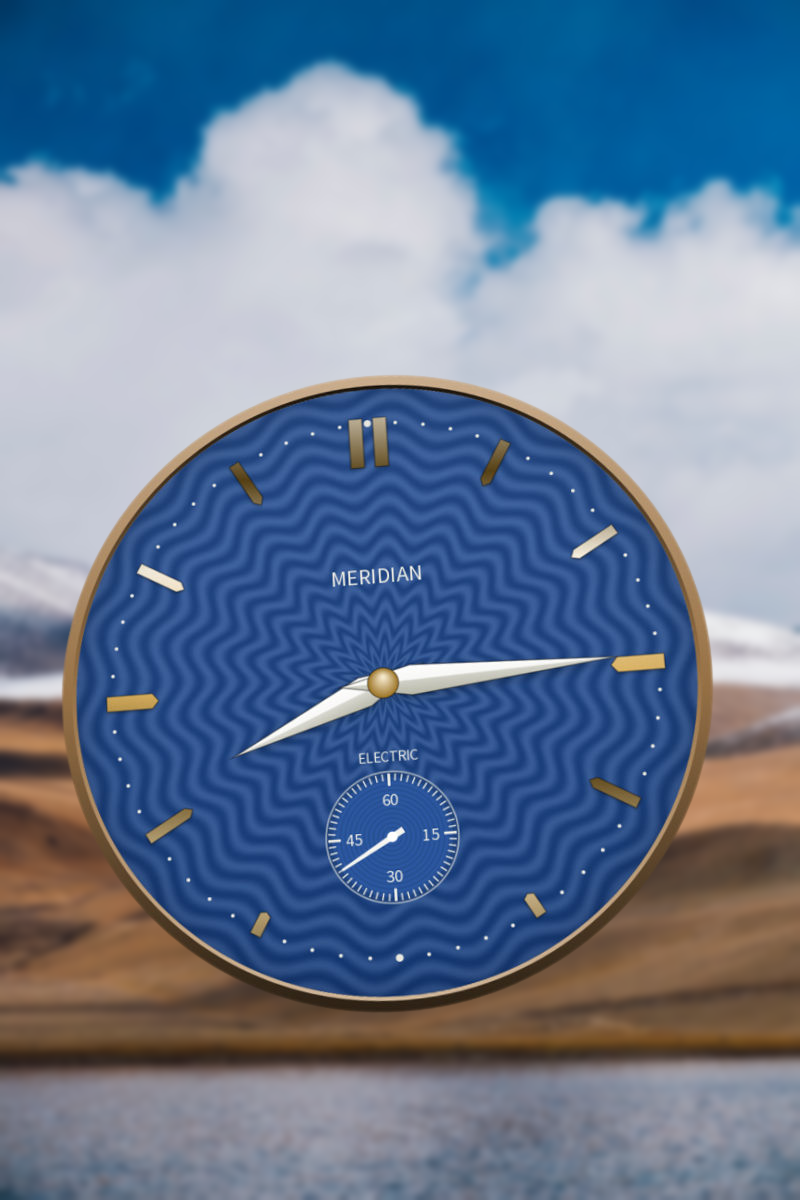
8h14m40s
